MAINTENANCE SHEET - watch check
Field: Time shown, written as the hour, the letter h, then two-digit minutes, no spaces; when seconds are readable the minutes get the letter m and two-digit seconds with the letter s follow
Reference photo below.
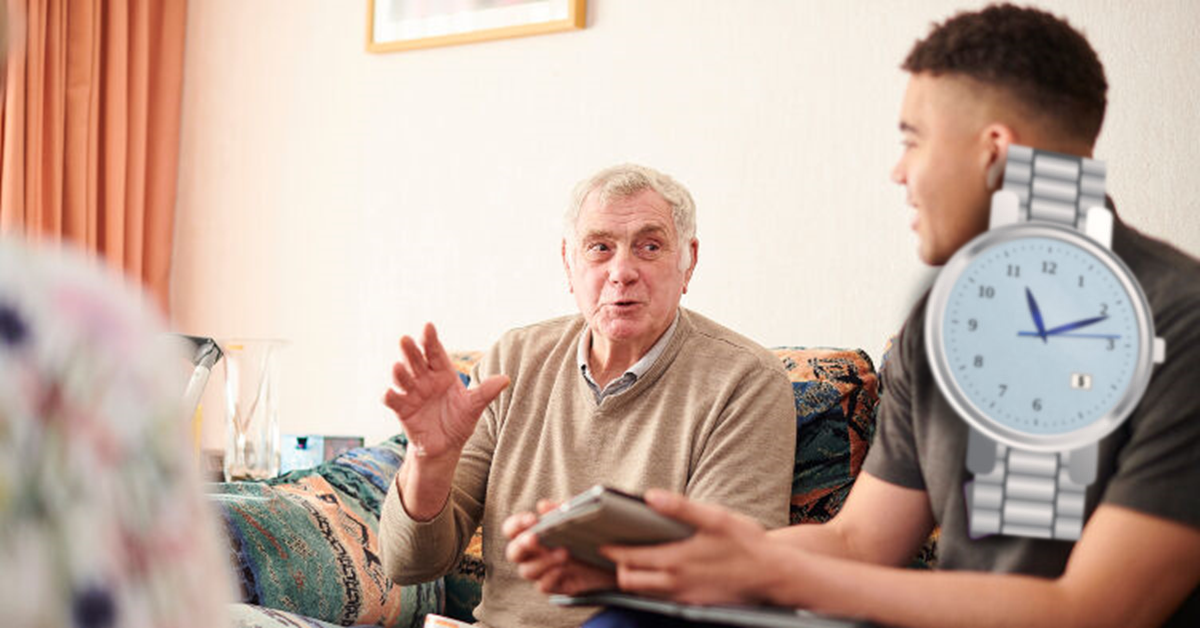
11h11m14s
